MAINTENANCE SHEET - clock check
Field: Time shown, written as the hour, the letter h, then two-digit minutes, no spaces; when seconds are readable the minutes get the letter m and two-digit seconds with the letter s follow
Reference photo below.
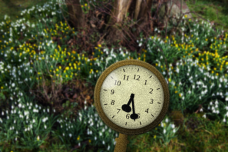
6h27
